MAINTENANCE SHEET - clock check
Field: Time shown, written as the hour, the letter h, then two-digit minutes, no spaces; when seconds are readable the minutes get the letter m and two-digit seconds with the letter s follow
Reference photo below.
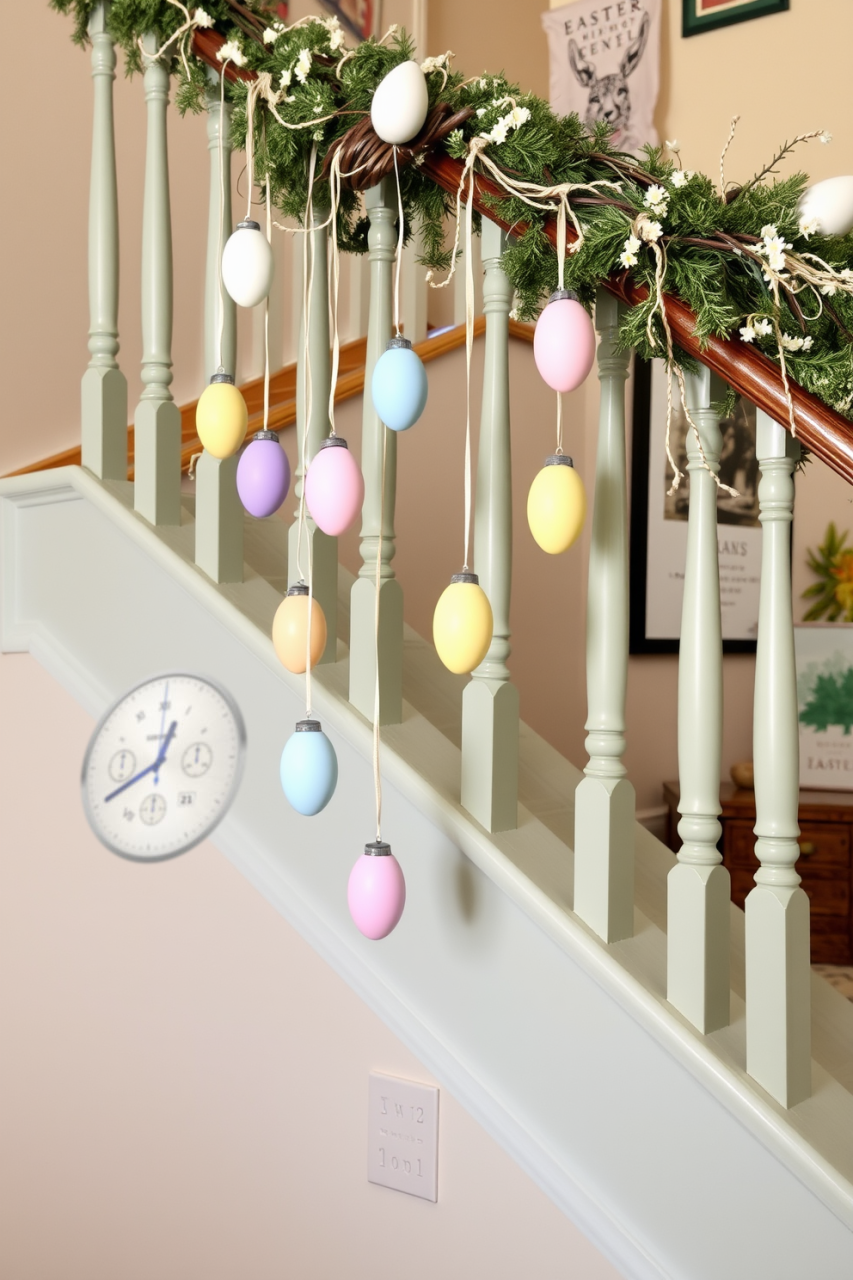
12h40
